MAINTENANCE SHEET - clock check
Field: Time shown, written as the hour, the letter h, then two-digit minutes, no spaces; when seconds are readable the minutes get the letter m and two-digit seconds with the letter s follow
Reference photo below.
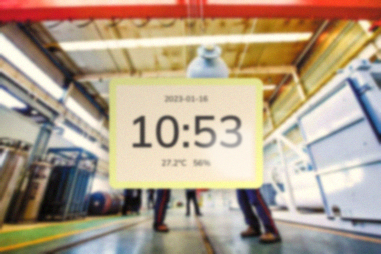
10h53
